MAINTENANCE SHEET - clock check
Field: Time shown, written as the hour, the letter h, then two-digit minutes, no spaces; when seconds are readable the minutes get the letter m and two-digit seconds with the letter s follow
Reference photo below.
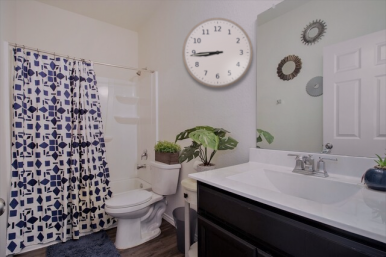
8h44
